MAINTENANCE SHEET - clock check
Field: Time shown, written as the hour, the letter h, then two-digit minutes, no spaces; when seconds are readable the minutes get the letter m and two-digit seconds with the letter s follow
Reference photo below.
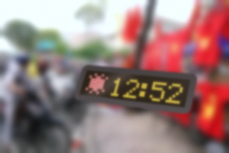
12h52
